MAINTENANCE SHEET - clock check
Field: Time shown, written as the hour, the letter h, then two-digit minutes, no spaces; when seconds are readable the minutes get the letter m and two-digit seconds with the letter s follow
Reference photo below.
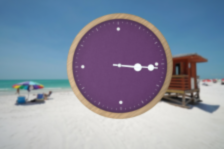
3h16
